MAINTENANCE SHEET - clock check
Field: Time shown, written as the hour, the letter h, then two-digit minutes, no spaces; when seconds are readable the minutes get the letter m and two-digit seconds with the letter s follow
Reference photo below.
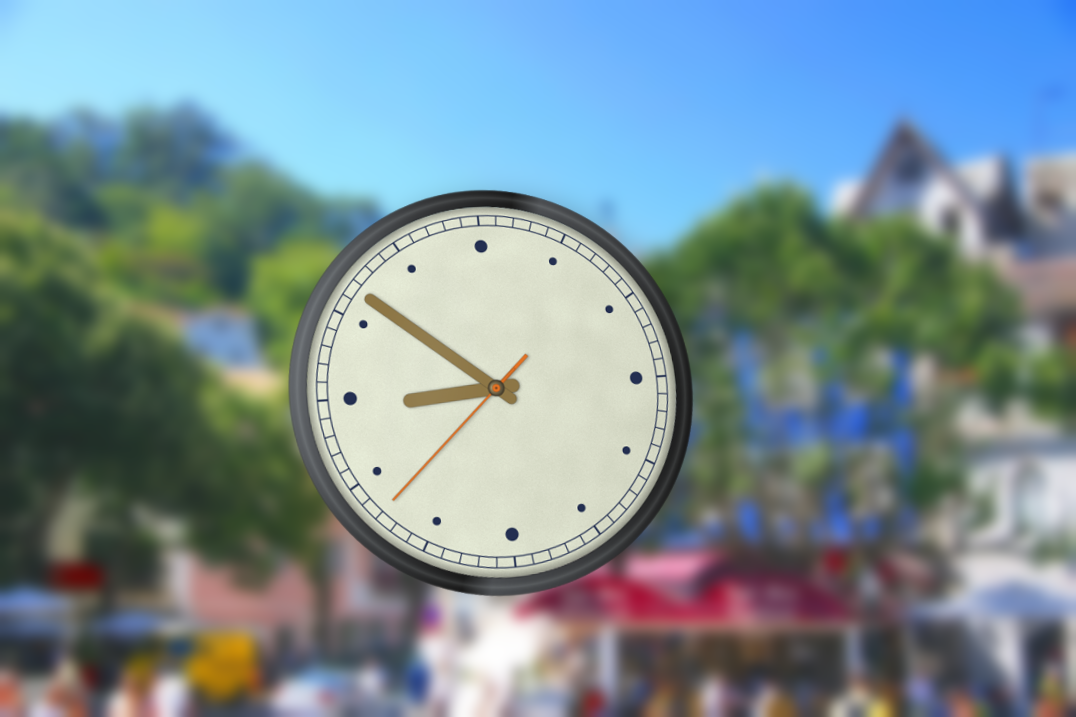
8h51m38s
